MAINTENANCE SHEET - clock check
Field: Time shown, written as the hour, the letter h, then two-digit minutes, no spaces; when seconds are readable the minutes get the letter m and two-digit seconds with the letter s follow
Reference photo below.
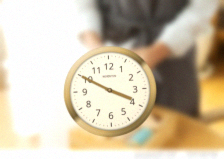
3h50
